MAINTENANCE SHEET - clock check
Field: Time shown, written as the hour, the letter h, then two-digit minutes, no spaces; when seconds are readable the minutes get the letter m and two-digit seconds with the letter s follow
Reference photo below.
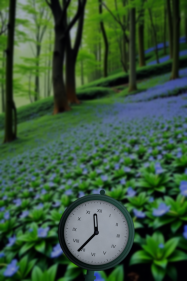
11h36
